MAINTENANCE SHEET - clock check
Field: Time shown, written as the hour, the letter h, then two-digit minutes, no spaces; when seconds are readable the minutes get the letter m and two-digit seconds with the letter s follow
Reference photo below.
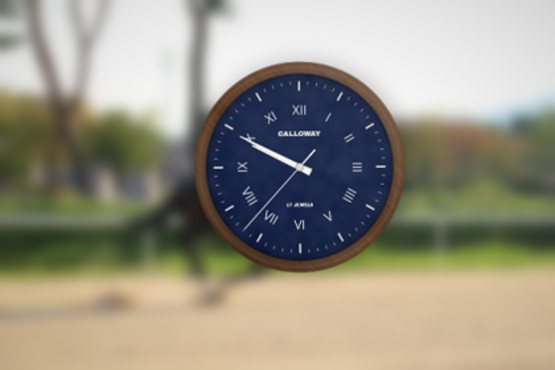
9h49m37s
